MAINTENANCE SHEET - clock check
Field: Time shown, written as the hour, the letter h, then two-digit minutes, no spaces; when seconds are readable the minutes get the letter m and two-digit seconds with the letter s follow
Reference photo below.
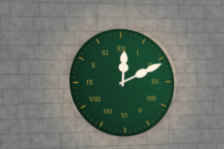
12h11
